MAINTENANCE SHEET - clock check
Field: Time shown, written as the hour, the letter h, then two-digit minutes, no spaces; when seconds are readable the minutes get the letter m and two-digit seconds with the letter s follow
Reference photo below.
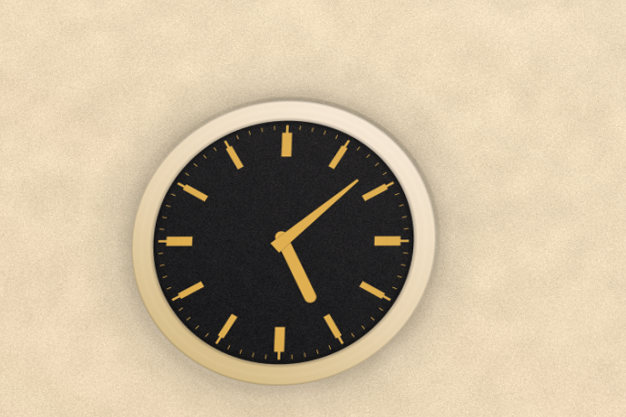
5h08
